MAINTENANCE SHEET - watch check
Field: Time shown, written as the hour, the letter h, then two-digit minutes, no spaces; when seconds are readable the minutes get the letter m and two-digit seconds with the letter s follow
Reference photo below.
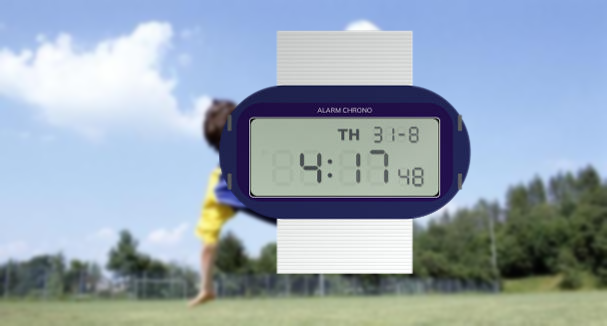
4h17m48s
